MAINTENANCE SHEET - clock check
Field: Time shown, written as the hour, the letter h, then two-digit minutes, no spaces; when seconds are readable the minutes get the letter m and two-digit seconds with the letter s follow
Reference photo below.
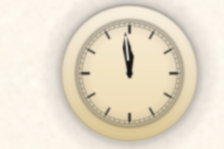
11h59
